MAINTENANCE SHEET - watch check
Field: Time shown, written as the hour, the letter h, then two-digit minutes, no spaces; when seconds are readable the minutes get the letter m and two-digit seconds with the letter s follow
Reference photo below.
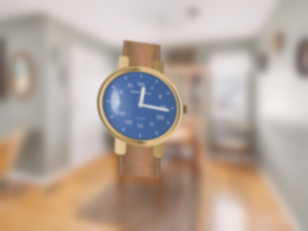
12h16
